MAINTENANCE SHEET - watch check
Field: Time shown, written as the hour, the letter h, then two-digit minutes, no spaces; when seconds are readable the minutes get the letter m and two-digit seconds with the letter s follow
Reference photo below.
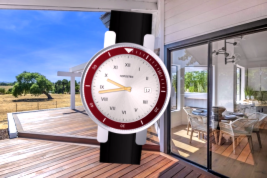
9h43
